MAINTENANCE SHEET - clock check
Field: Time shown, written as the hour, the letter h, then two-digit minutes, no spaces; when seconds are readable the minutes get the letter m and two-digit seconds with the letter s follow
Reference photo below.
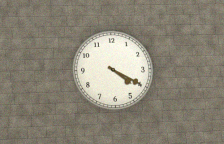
4h20
